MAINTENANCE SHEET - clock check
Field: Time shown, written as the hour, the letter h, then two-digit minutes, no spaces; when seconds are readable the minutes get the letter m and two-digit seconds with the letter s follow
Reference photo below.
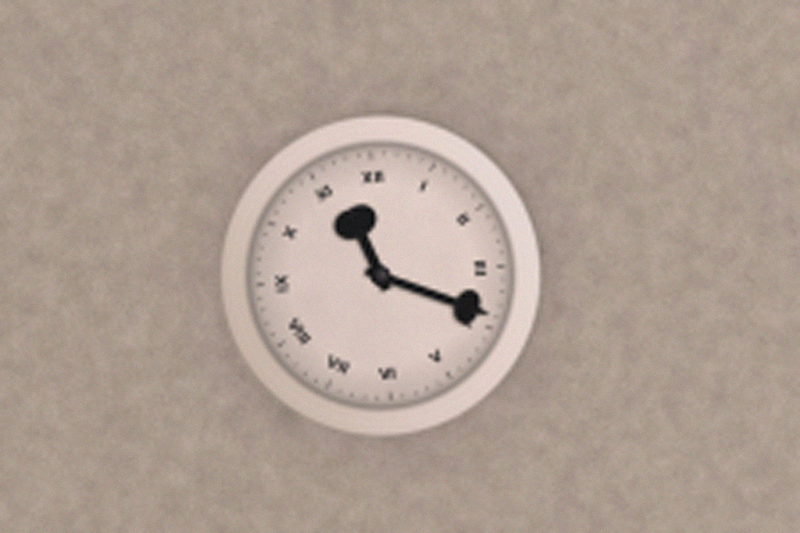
11h19
